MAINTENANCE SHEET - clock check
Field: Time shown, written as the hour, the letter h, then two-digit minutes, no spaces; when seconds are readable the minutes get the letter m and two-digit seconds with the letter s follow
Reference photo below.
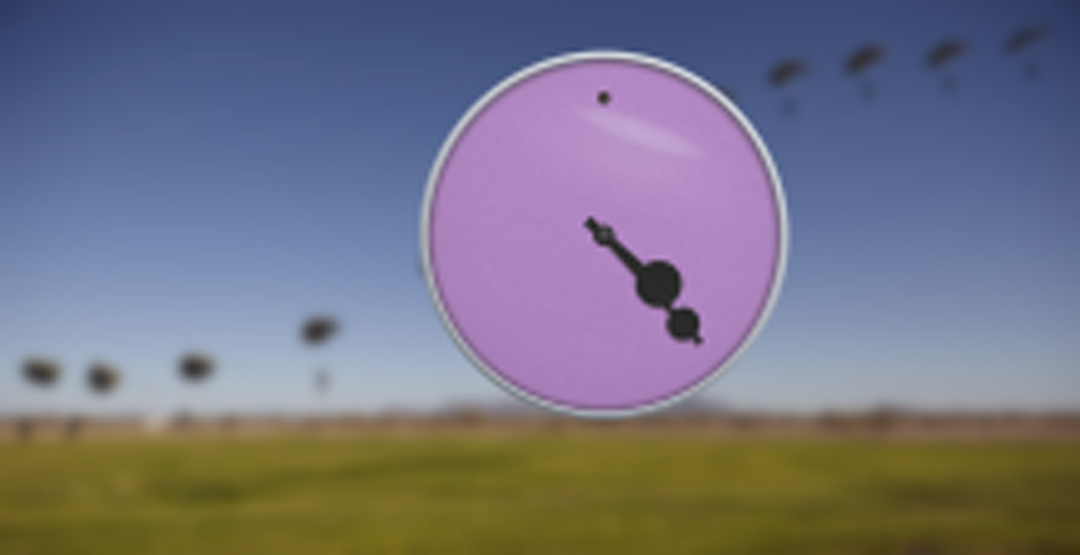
4h23
